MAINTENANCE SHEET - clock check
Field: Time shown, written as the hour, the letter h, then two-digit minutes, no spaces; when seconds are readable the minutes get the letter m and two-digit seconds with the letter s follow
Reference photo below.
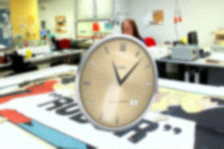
11h07
